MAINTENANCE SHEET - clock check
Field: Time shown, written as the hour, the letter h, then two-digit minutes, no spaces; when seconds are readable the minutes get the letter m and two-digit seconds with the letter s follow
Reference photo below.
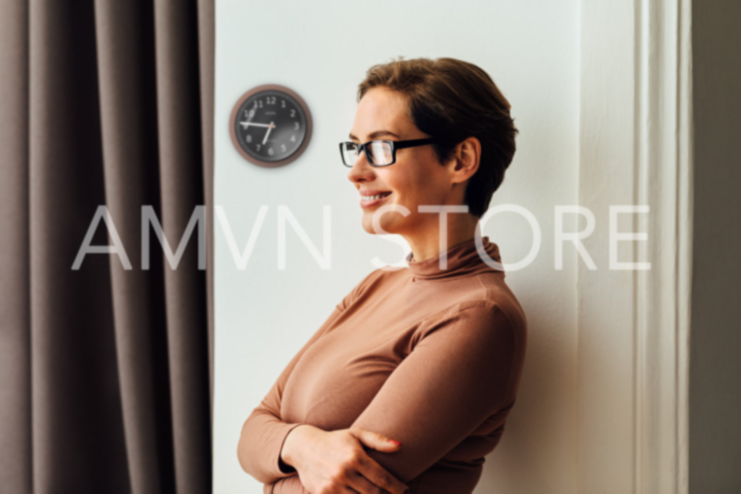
6h46
